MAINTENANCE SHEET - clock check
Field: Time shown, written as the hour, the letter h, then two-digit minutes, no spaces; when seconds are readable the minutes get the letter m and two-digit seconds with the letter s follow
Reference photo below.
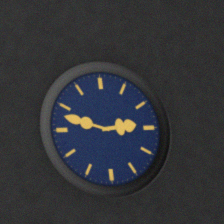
2h48
